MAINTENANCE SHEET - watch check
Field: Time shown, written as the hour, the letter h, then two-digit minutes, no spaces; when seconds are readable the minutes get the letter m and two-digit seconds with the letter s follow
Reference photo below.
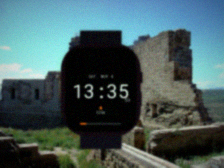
13h35
